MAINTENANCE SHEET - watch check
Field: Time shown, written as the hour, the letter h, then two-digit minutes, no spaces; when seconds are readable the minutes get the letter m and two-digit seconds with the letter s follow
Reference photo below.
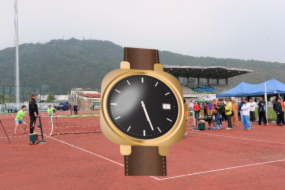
5h27
